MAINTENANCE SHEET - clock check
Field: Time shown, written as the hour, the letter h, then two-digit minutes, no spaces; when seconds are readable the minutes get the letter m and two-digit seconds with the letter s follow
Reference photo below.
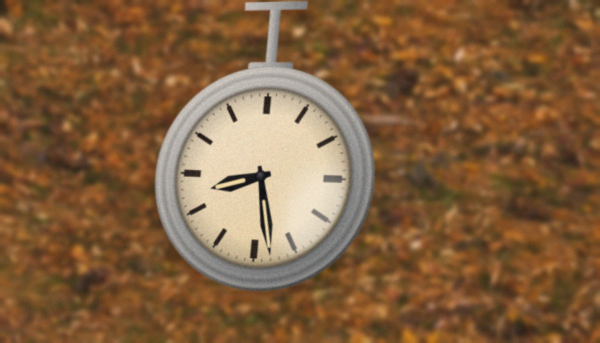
8h28
